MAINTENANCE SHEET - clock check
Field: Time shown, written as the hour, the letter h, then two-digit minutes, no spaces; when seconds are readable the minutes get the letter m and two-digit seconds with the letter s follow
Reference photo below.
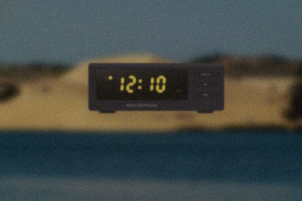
12h10
